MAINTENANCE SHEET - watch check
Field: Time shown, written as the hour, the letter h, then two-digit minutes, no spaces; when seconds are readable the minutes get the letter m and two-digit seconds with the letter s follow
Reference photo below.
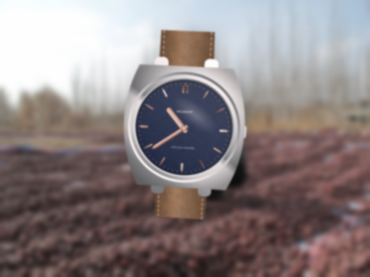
10h39
